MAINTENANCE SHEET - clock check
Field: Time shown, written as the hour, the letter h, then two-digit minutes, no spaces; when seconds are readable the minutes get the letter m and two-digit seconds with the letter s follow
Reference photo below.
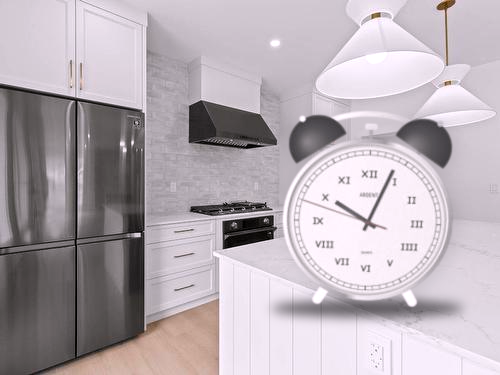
10h03m48s
